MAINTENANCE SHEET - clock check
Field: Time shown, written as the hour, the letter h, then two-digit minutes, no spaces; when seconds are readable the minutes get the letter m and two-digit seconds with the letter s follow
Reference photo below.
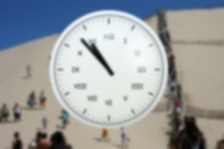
10h53
